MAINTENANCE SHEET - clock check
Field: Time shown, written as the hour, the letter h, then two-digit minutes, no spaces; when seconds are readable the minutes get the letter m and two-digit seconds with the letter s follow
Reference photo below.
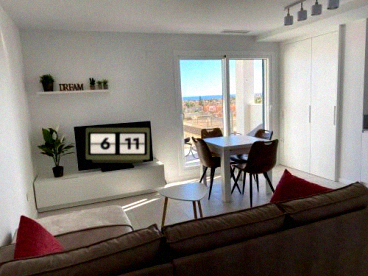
6h11
